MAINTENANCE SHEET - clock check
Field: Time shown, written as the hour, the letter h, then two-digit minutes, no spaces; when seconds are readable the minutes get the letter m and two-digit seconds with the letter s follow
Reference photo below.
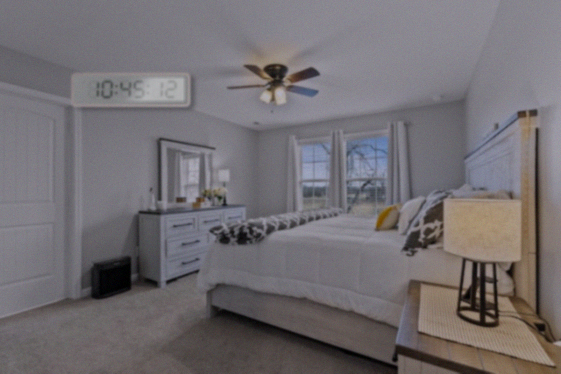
10h45m12s
